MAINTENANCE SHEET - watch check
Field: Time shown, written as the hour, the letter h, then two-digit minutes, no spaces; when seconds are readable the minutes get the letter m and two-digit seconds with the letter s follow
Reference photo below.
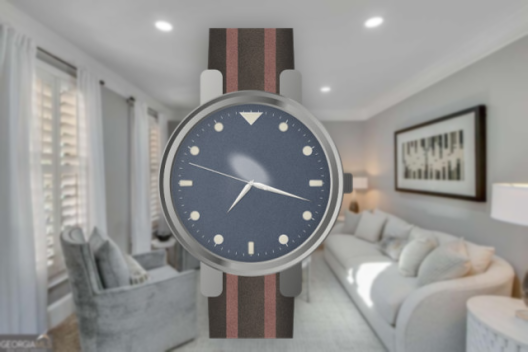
7h17m48s
